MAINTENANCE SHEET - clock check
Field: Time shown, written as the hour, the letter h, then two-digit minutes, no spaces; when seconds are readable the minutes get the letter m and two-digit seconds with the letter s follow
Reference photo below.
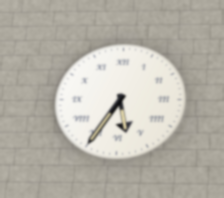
5h35
